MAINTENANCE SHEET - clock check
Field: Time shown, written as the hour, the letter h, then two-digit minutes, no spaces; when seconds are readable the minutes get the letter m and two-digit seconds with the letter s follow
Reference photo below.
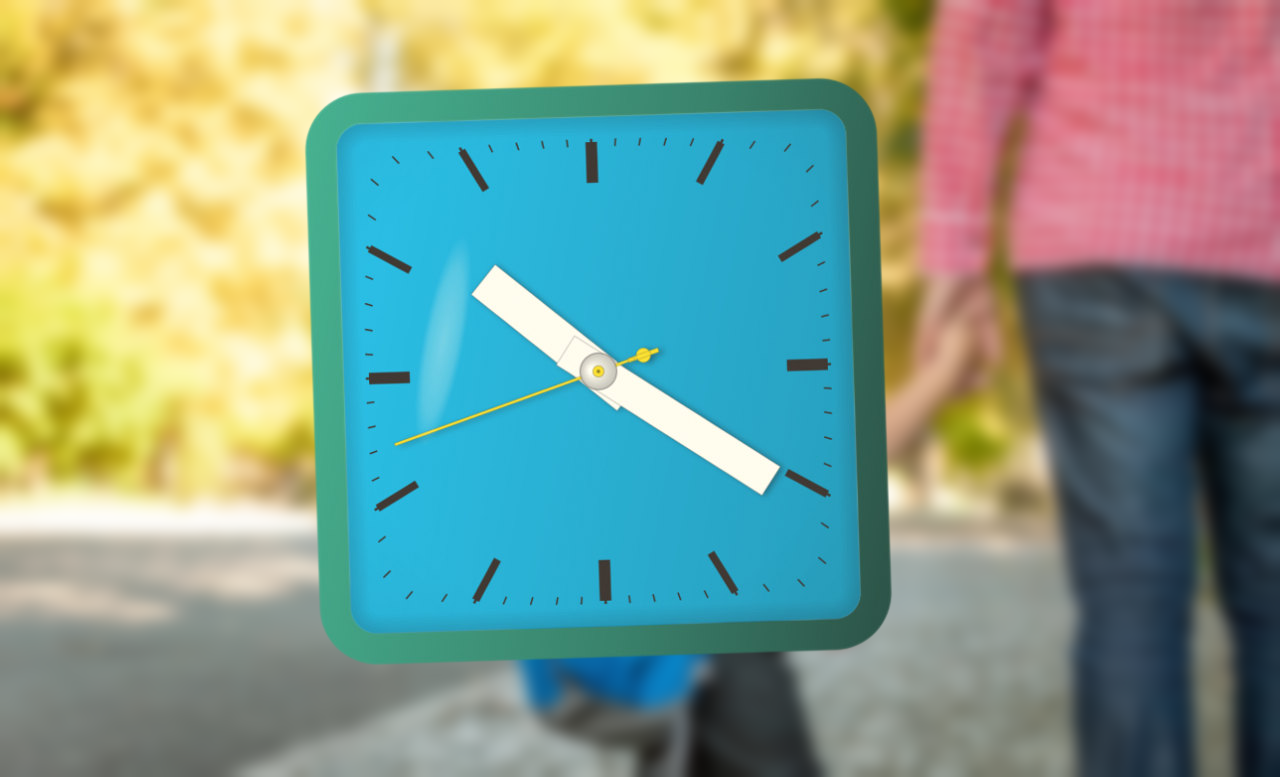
10h20m42s
